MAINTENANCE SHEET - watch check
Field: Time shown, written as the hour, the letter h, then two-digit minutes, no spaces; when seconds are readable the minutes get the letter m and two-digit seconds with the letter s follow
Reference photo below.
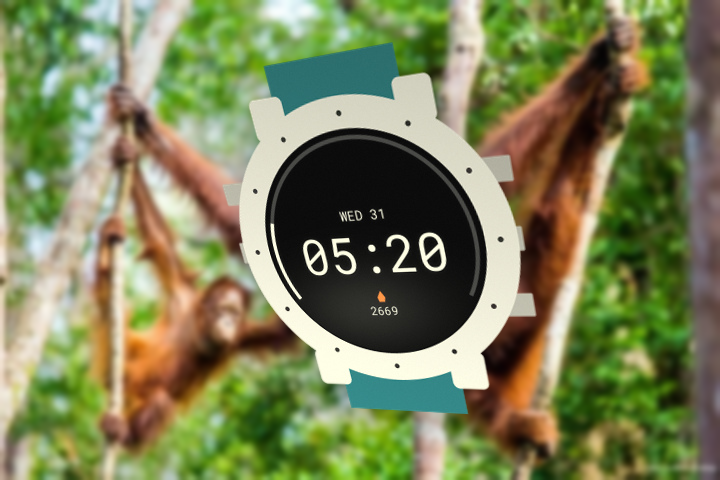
5h20
